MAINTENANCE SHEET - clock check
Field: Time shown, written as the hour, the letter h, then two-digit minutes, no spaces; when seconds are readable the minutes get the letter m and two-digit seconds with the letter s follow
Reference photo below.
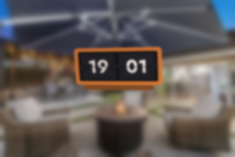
19h01
